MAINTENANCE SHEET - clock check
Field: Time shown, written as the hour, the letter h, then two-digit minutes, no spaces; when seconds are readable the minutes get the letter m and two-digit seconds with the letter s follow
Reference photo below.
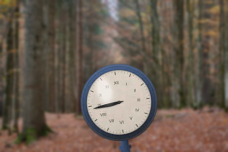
8h44
